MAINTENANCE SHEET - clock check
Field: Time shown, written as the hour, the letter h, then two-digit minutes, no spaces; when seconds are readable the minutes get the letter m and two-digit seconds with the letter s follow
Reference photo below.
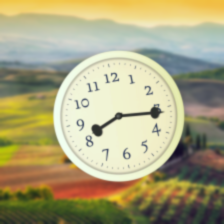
8h16
